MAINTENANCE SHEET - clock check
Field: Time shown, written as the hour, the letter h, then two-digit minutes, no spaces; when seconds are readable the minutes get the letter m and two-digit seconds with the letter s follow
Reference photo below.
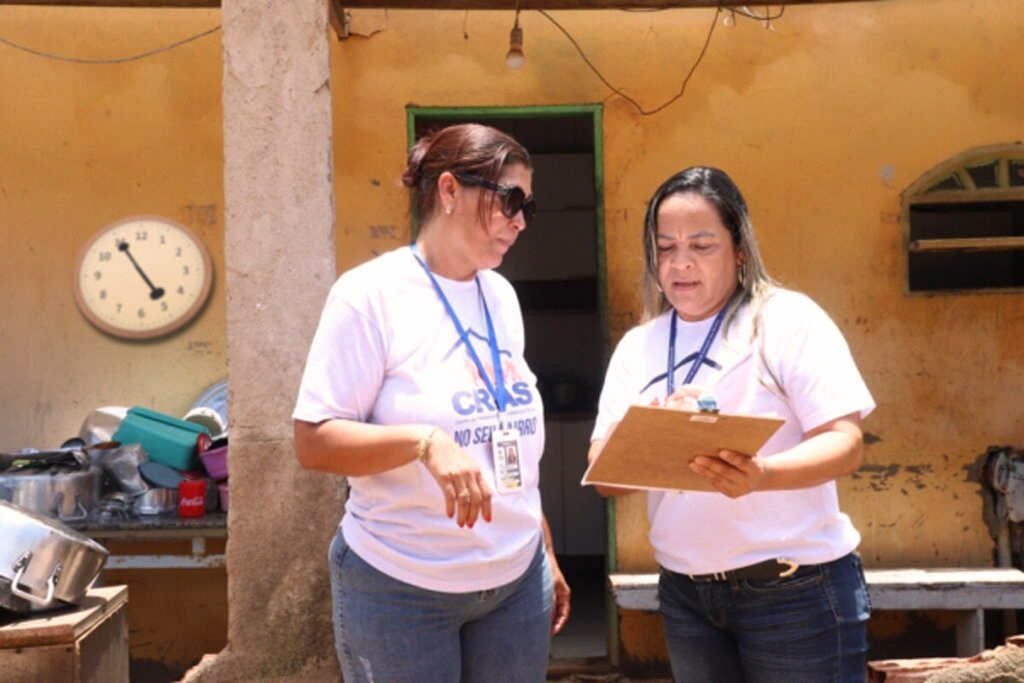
4h55
